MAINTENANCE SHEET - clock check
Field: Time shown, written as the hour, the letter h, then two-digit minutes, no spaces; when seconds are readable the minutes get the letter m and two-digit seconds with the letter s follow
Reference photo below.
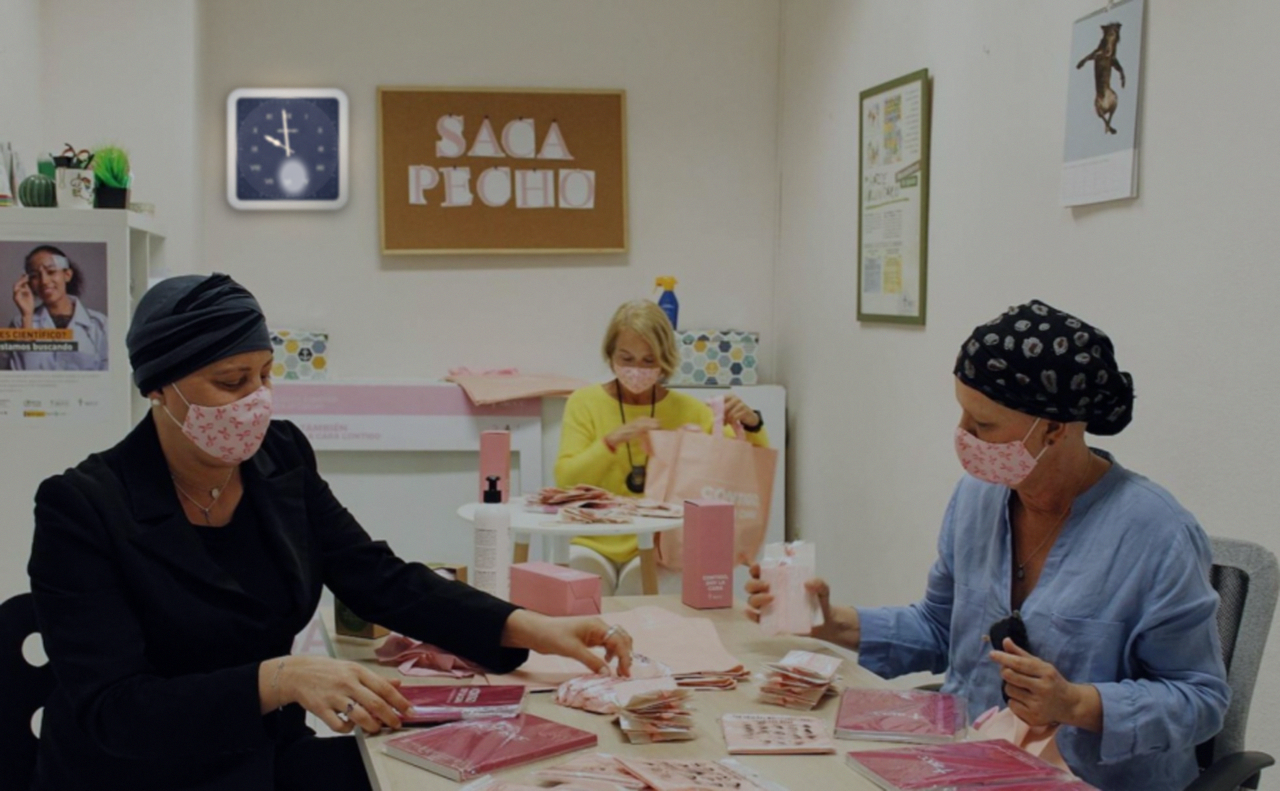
9h59
